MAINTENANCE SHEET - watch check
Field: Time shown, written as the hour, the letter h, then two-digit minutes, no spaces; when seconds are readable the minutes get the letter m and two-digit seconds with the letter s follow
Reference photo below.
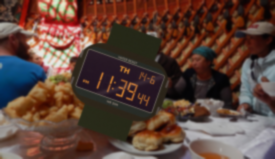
11h39m44s
